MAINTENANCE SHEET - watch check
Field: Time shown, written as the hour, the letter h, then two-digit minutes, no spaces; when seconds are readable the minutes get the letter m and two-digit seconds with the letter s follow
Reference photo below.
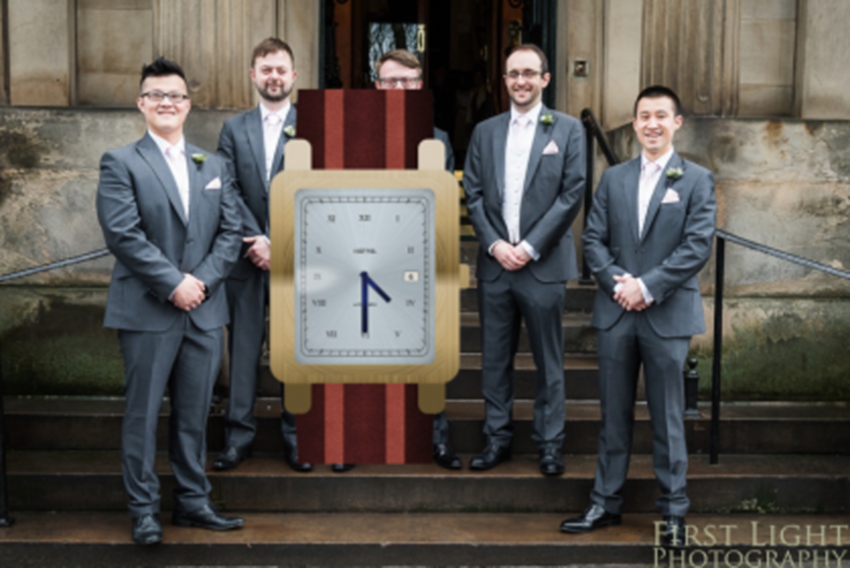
4h30
